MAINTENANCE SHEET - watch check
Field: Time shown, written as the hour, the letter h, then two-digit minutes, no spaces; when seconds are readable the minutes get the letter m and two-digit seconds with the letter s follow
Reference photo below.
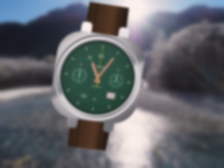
11h05
